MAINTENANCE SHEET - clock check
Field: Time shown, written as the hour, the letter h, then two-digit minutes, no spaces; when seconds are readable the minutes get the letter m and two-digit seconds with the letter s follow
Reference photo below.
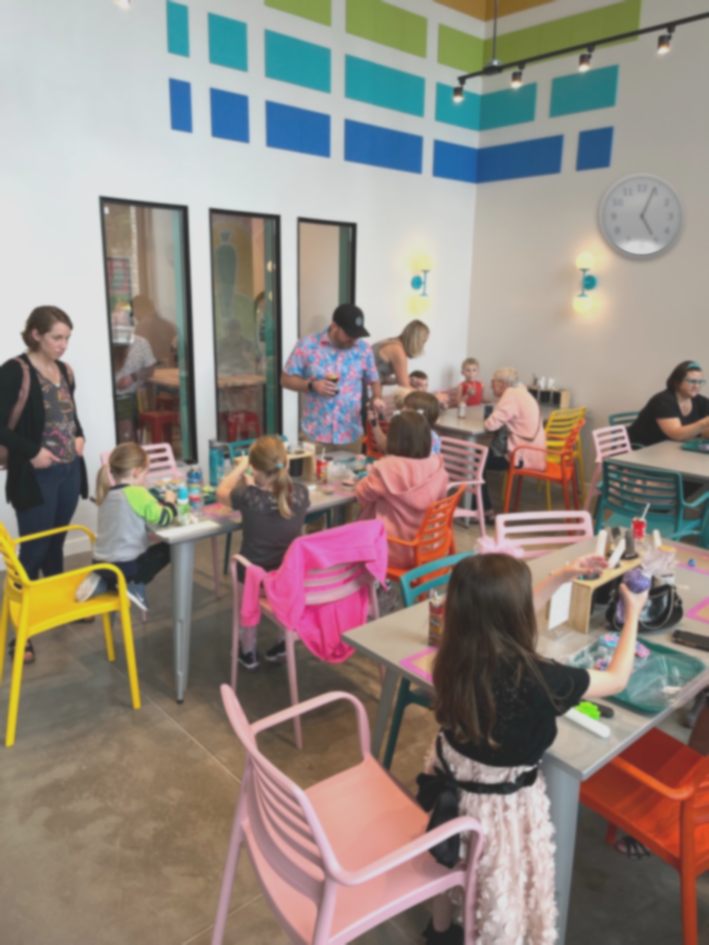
5h04
